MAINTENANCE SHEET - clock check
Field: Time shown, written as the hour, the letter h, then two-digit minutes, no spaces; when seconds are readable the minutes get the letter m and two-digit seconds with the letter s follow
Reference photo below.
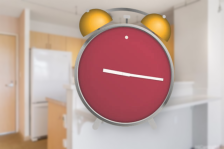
9h16
